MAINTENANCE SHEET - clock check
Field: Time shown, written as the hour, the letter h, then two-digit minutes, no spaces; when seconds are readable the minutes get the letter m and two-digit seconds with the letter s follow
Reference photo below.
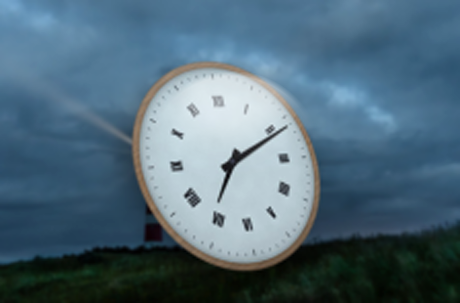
7h11
